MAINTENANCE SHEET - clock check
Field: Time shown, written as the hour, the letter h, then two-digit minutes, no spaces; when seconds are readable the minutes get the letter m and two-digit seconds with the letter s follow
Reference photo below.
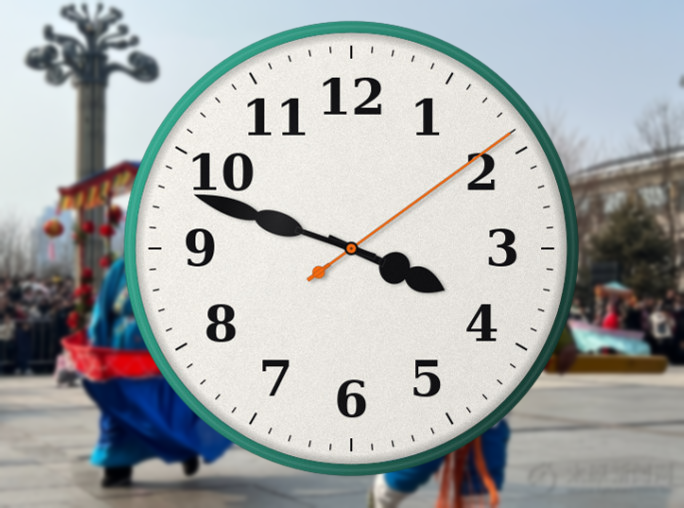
3h48m09s
